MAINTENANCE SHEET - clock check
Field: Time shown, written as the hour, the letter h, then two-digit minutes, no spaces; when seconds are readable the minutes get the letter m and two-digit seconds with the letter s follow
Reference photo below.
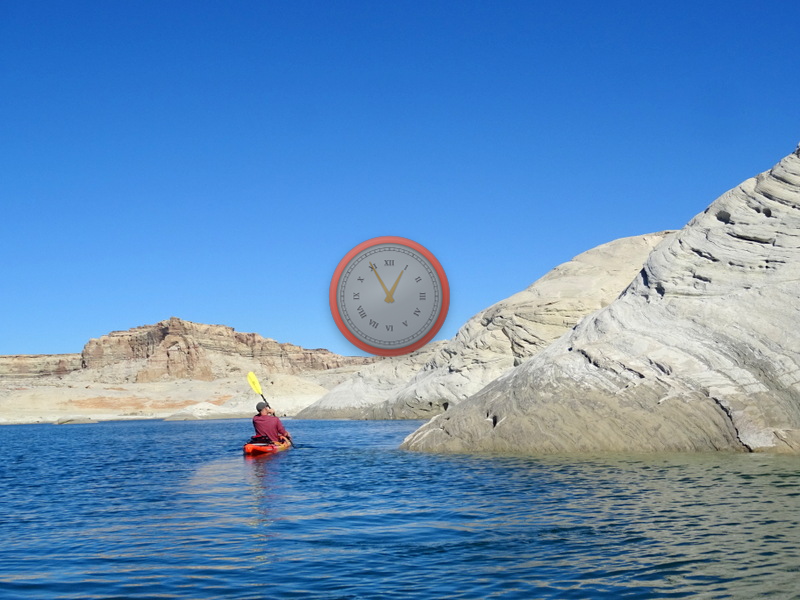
12h55
